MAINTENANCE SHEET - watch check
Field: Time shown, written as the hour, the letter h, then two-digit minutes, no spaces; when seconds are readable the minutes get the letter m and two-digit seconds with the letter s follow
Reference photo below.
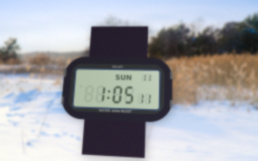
1h05m11s
